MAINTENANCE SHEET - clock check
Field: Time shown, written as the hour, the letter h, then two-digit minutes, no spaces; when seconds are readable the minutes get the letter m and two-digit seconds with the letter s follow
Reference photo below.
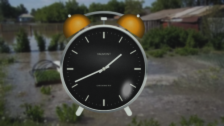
1h41
